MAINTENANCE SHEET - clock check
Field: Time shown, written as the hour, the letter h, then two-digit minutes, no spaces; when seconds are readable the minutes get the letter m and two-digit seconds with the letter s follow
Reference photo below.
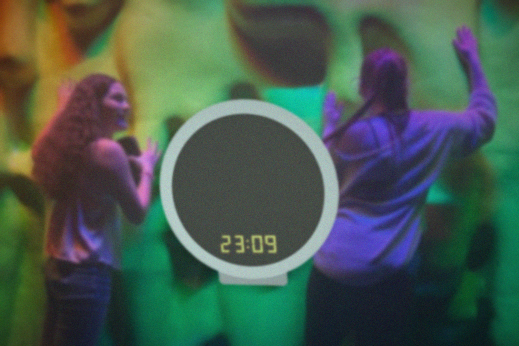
23h09
